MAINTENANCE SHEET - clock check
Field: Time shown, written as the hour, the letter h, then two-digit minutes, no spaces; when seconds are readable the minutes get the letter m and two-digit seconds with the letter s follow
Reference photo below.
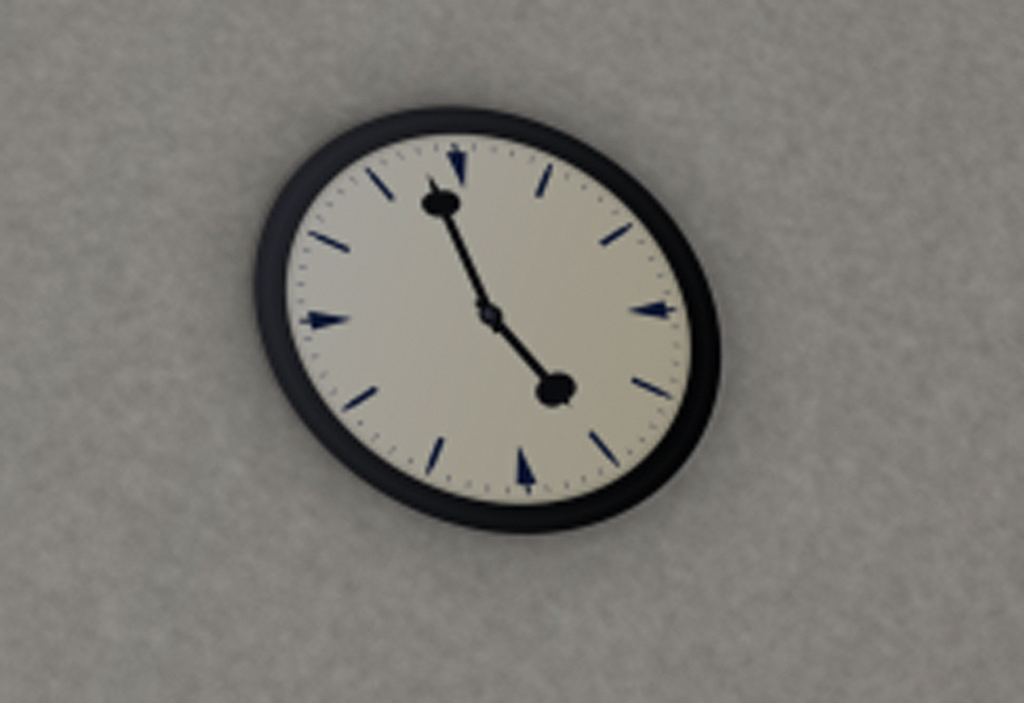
4h58
